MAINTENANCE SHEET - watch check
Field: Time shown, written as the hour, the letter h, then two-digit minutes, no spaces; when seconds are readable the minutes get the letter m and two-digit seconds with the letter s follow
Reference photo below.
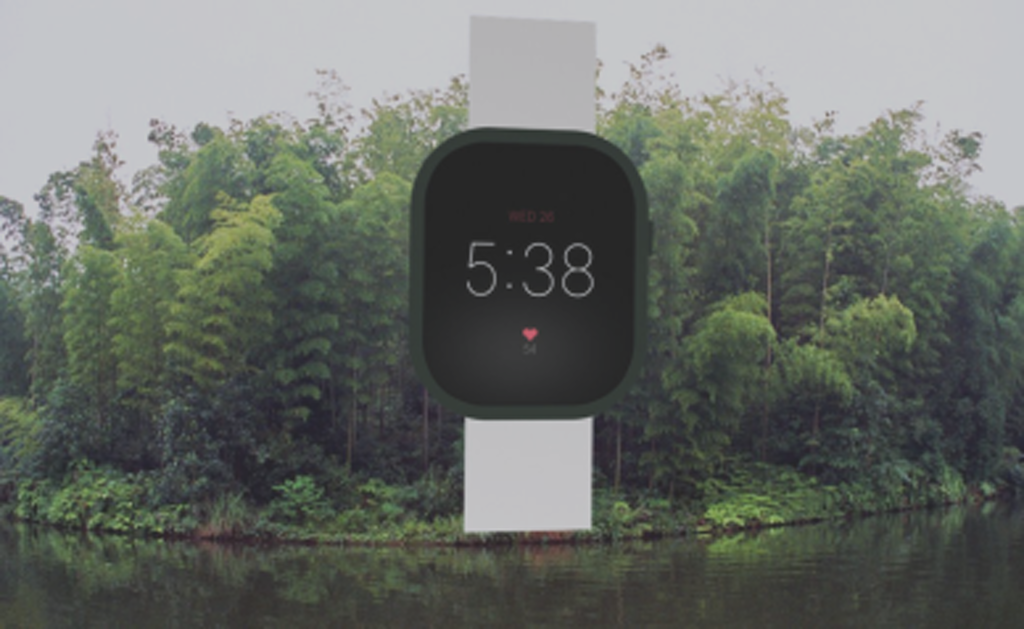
5h38
